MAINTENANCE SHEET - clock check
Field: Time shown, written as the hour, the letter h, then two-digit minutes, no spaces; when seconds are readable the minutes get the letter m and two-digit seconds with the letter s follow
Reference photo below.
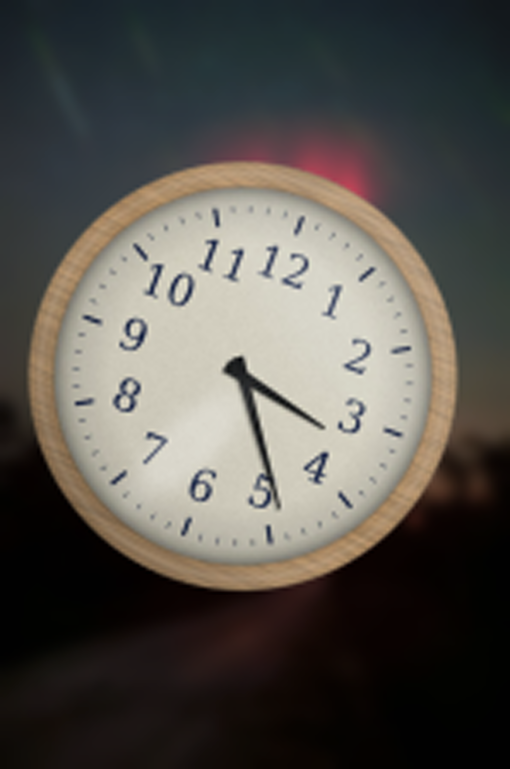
3h24
